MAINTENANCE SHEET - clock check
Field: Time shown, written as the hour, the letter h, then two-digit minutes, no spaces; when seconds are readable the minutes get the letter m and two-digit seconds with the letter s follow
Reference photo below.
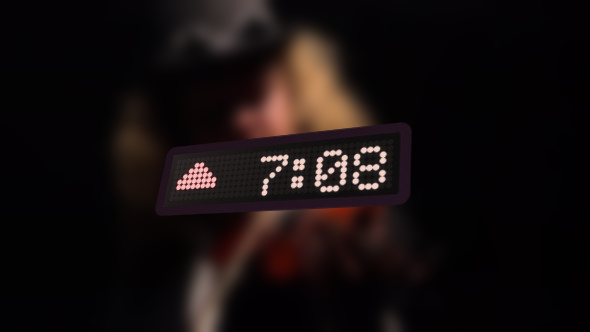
7h08
